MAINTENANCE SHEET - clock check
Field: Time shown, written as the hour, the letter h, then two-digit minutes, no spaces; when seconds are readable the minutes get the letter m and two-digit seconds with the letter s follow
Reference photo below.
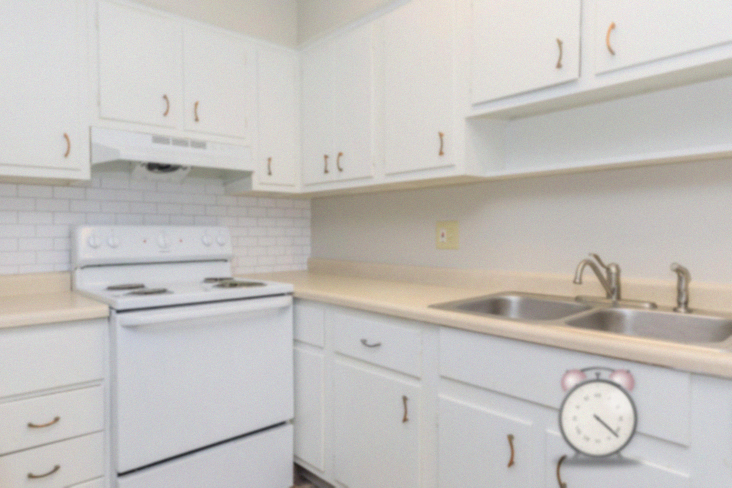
4h22
